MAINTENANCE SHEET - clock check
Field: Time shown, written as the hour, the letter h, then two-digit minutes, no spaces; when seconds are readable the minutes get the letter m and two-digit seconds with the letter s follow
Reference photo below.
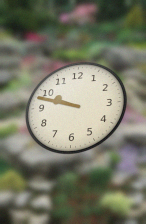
9h48
